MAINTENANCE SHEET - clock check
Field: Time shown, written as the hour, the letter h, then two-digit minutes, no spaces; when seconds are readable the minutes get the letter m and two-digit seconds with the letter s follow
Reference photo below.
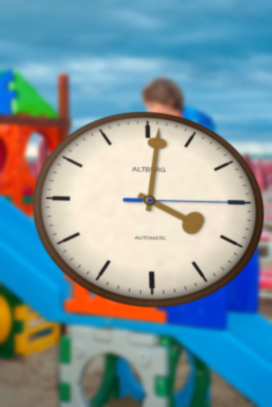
4h01m15s
